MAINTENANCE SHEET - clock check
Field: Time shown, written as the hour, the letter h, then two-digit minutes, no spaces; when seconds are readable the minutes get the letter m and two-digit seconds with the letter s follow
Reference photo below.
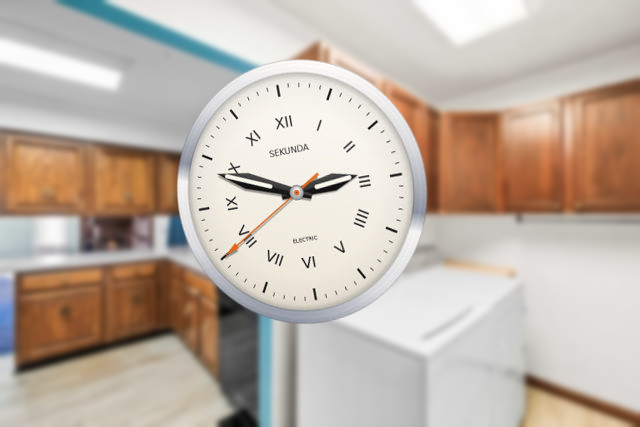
2h48m40s
